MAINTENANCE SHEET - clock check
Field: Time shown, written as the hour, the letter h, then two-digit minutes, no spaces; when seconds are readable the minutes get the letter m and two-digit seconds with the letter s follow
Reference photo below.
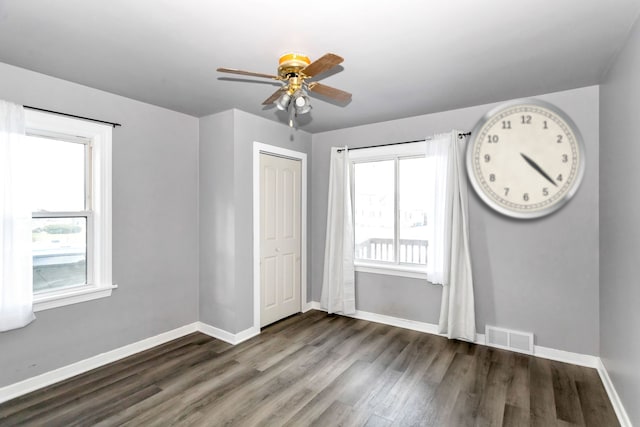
4h22
